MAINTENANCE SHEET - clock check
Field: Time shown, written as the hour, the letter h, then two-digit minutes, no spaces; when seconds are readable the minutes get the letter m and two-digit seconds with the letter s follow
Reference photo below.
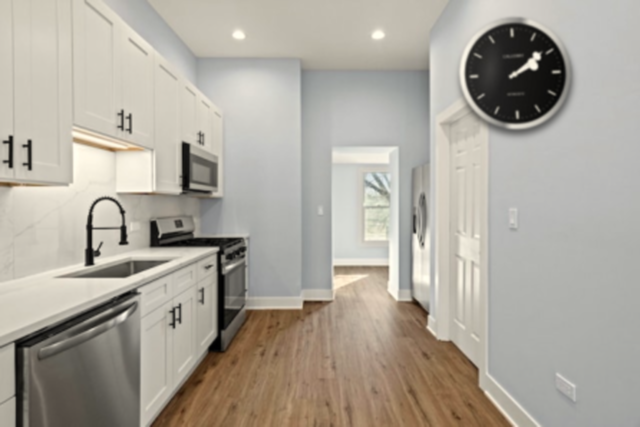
2h09
